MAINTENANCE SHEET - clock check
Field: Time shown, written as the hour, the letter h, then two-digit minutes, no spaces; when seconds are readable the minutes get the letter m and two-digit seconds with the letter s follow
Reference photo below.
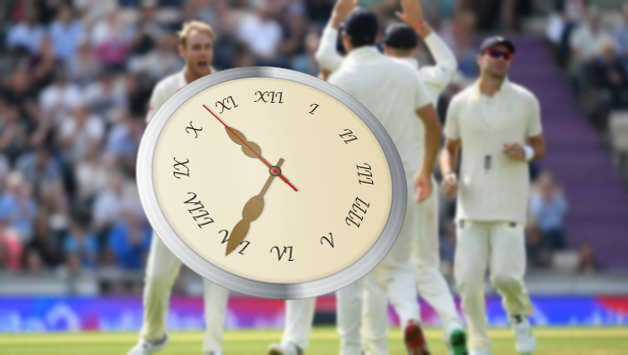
10h34m53s
